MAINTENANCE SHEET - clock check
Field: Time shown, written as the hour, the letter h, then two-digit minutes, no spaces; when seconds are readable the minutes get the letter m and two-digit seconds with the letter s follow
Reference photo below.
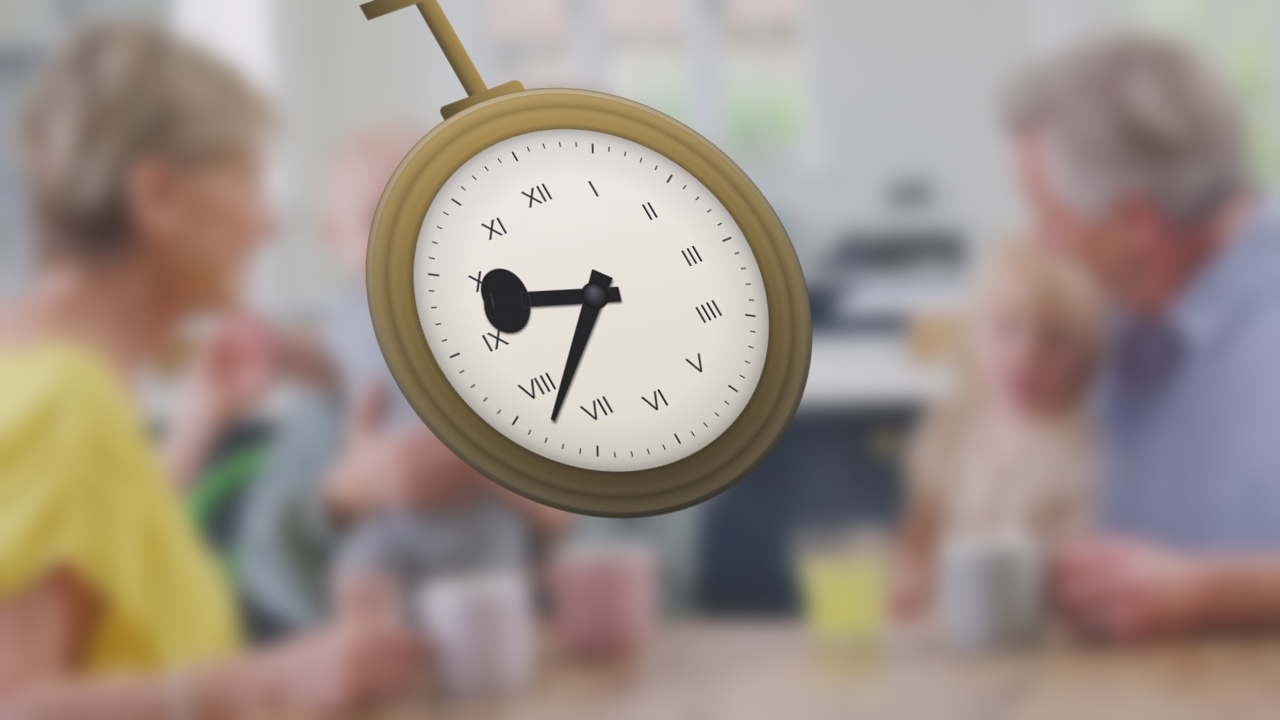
9h38
